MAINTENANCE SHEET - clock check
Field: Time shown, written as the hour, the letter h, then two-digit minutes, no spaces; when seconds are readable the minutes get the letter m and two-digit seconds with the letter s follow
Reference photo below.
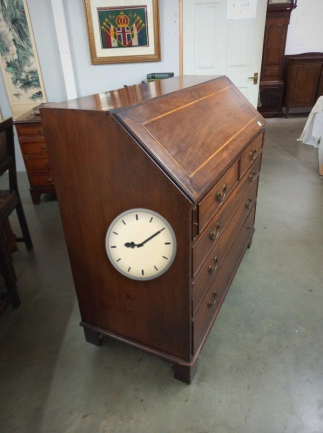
9h10
